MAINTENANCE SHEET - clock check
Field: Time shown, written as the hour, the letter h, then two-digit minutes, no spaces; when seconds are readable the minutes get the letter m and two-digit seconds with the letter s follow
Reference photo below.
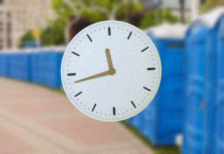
11h43
